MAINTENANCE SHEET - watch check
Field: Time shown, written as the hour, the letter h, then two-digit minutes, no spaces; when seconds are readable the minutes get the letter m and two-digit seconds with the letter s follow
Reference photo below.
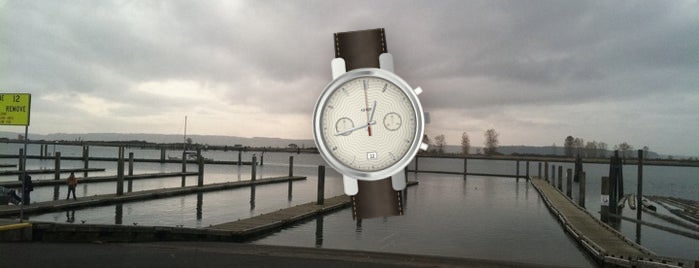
12h43
